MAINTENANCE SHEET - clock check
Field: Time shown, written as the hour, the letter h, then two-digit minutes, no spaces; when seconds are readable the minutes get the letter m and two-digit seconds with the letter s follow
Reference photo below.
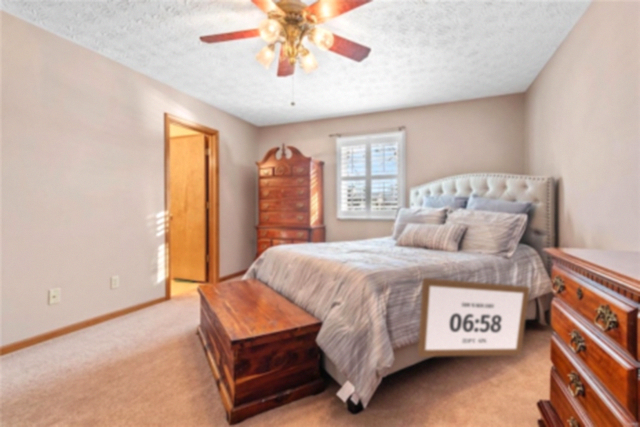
6h58
